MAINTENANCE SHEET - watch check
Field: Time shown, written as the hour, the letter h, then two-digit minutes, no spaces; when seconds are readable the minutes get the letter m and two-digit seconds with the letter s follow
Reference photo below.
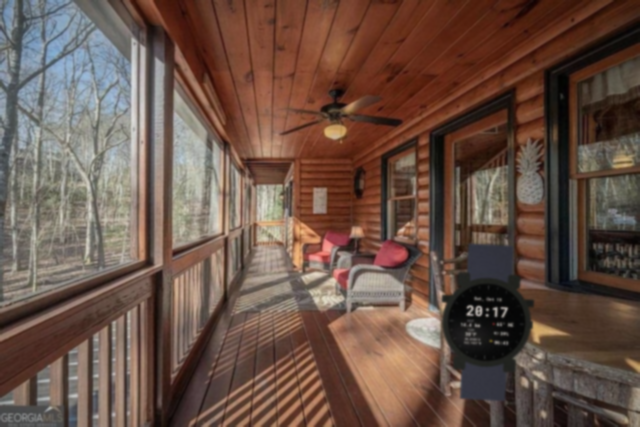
20h17
